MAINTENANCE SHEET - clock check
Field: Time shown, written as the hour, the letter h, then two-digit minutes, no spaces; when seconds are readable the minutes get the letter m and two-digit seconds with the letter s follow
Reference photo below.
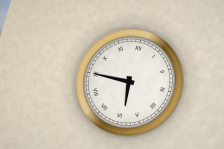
5h45
